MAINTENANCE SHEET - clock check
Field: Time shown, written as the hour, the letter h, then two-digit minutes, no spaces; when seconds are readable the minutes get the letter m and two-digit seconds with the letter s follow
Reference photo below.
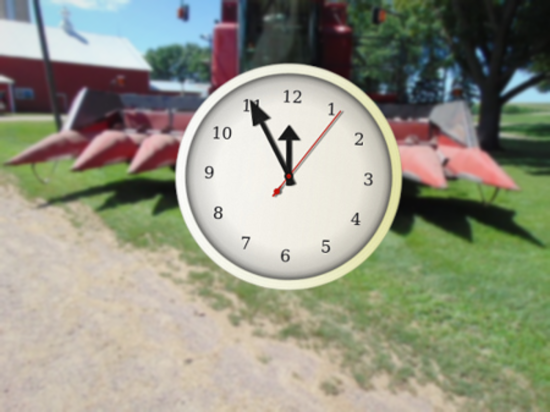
11h55m06s
